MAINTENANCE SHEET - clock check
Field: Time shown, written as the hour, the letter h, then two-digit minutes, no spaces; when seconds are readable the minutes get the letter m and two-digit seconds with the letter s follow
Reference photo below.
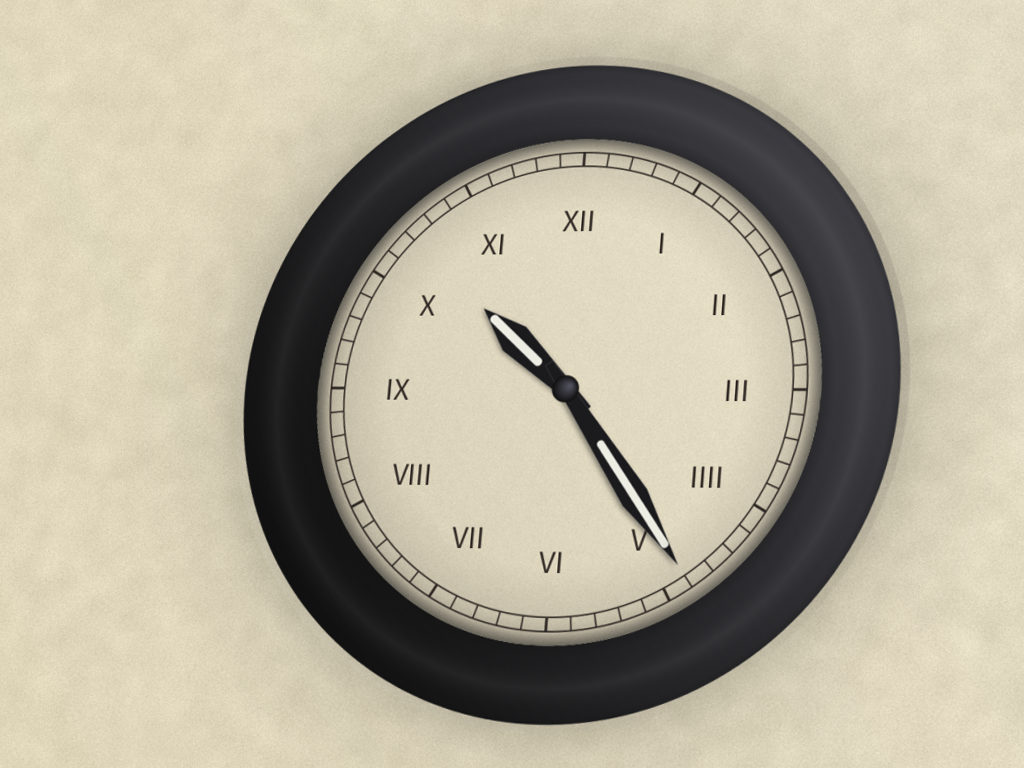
10h24
